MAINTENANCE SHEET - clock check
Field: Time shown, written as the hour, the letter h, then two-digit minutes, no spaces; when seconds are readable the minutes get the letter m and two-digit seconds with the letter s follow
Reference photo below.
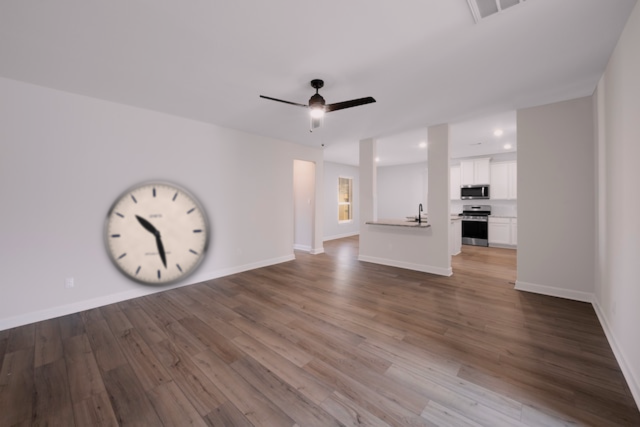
10h28
